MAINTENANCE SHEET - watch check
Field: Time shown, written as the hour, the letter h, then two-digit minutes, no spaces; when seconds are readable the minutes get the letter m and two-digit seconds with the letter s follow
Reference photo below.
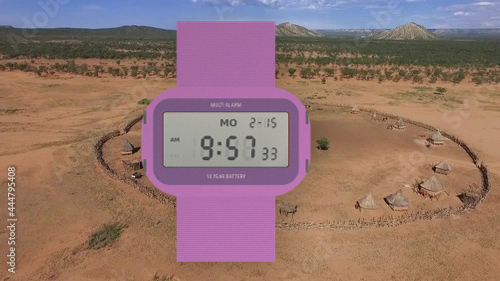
9h57m33s
